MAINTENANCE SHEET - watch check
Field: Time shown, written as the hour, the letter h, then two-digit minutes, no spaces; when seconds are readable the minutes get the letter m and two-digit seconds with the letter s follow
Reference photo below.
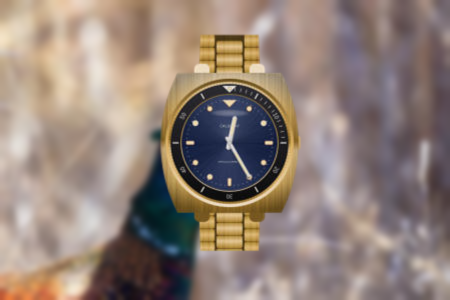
12h25
